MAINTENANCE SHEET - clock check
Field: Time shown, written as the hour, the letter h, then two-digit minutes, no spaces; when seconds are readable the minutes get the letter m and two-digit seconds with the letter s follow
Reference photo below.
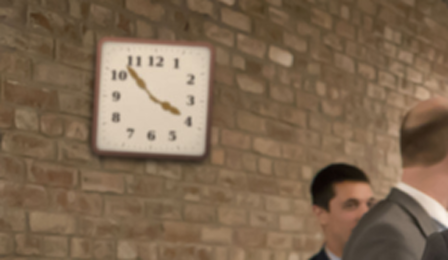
3h53
